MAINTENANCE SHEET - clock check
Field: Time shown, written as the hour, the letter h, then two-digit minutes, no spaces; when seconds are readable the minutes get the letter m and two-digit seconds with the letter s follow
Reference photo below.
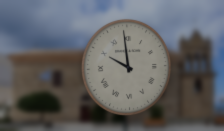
9h59
